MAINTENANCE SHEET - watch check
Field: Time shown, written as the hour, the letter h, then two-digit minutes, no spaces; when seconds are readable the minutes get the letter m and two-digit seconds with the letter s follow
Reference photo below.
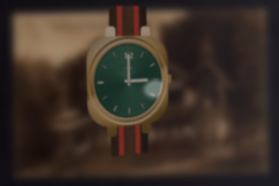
3h00
